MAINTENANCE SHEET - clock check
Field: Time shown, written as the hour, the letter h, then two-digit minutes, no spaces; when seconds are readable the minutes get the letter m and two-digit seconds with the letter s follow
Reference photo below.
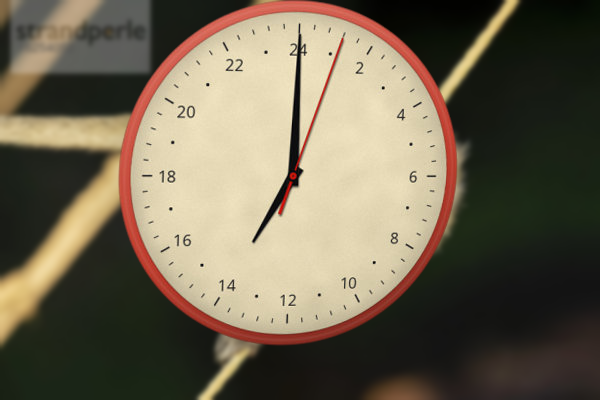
14h00m03s
